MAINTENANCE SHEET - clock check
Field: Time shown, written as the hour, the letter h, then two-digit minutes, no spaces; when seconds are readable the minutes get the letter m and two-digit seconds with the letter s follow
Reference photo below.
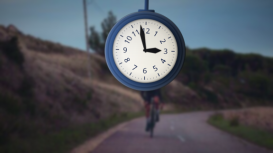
2h58
